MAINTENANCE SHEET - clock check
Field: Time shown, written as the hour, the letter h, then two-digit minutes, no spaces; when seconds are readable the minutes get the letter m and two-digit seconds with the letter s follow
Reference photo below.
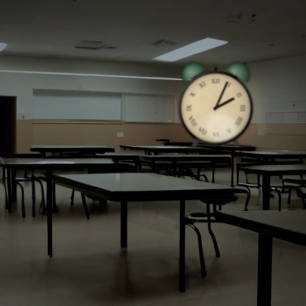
2h04
